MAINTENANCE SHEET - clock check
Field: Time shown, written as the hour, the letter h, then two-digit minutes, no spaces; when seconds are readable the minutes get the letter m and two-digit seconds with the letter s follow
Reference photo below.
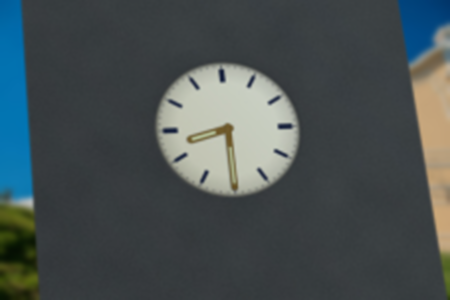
8h30
